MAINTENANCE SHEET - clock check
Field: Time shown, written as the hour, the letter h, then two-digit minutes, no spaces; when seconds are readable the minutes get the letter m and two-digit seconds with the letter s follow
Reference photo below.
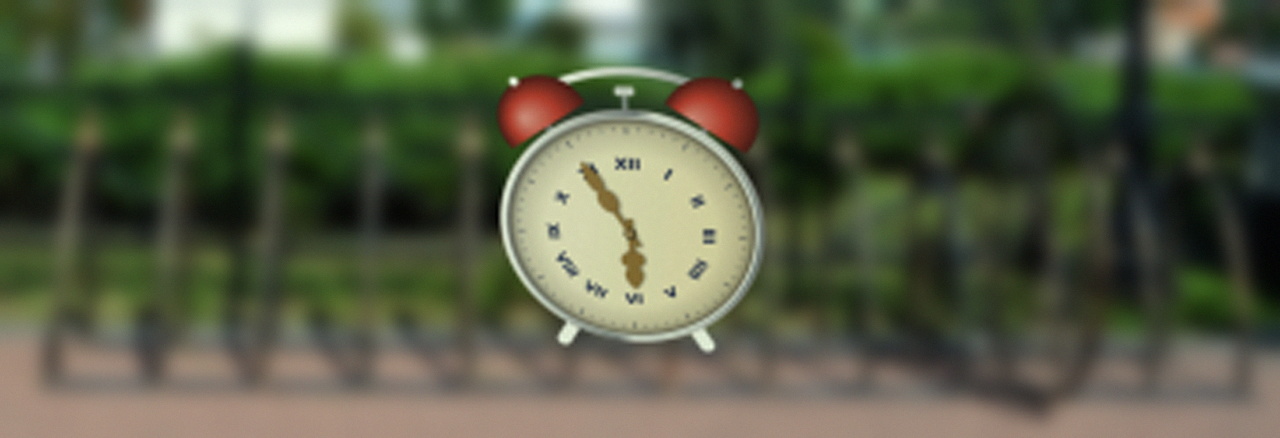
5h55
